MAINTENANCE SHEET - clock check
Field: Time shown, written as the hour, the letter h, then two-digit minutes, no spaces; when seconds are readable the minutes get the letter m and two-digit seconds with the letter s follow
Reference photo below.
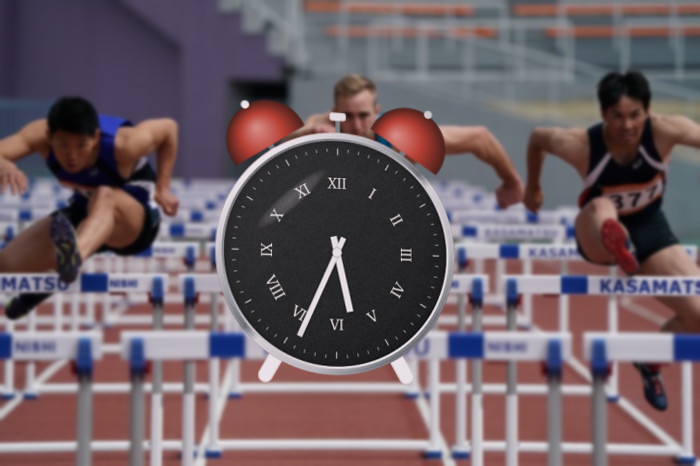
5h34
